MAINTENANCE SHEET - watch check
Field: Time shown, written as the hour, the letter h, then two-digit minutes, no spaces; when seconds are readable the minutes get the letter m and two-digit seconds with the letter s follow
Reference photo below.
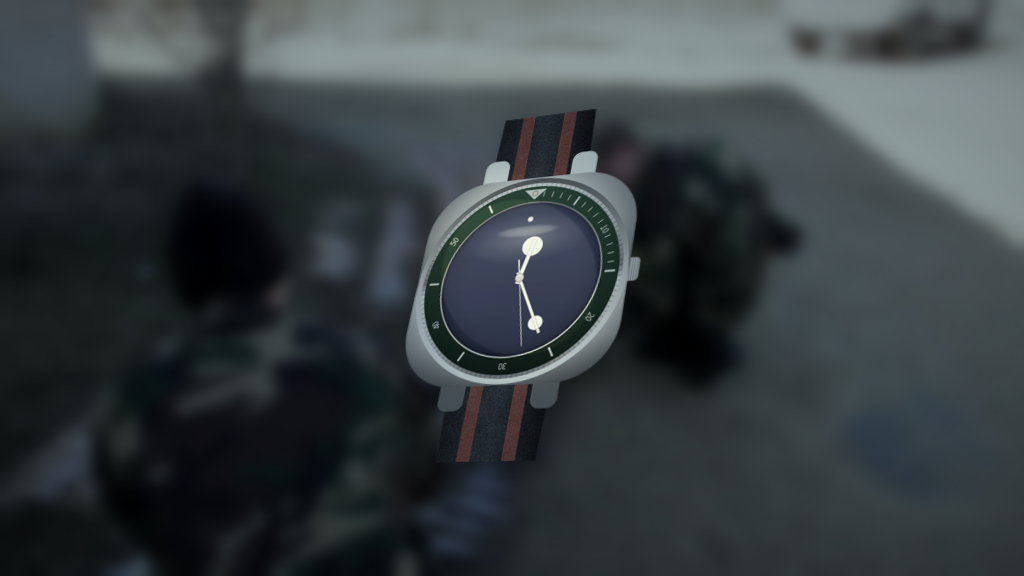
12h25m28s
